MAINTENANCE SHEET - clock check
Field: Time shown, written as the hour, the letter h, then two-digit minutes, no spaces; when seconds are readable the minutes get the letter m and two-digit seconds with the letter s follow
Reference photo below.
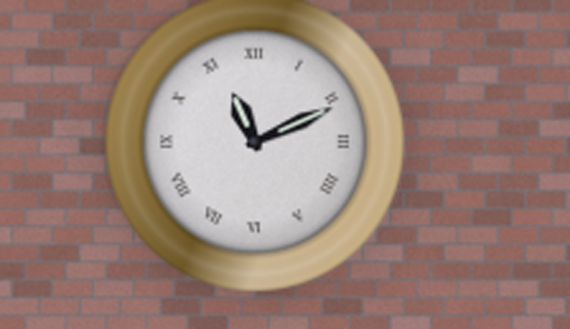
11h11
